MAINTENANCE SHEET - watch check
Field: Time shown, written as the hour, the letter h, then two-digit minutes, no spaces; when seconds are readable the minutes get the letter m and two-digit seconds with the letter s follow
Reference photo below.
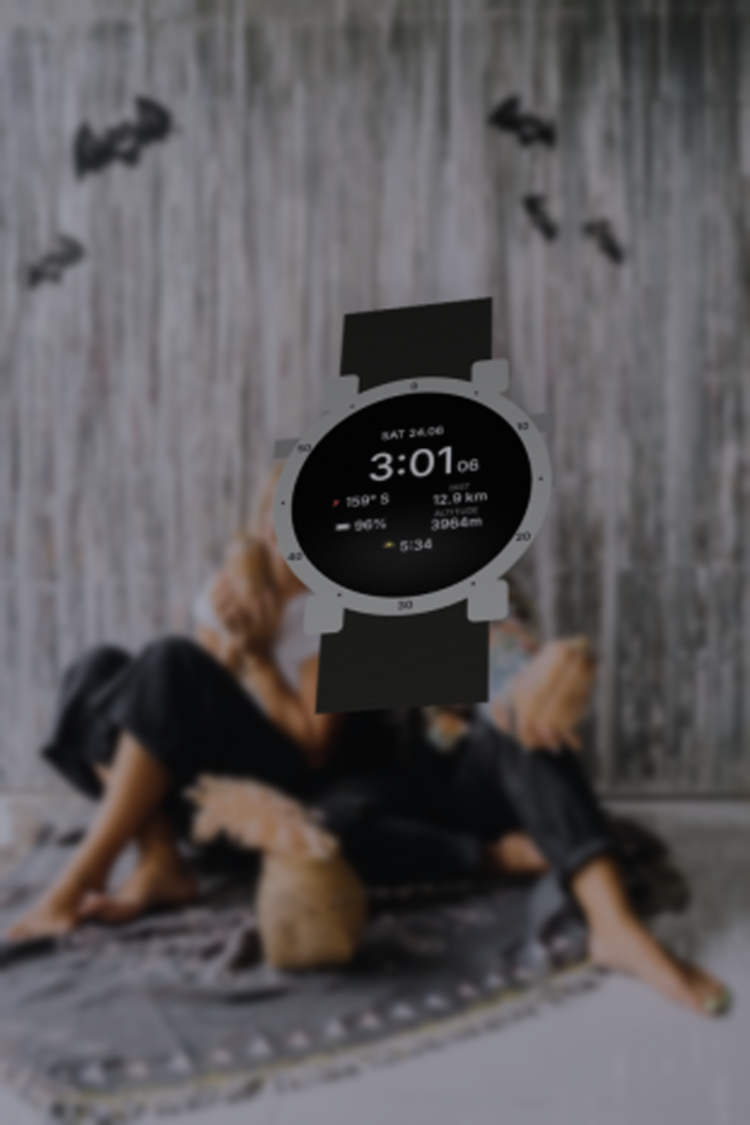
3h01
